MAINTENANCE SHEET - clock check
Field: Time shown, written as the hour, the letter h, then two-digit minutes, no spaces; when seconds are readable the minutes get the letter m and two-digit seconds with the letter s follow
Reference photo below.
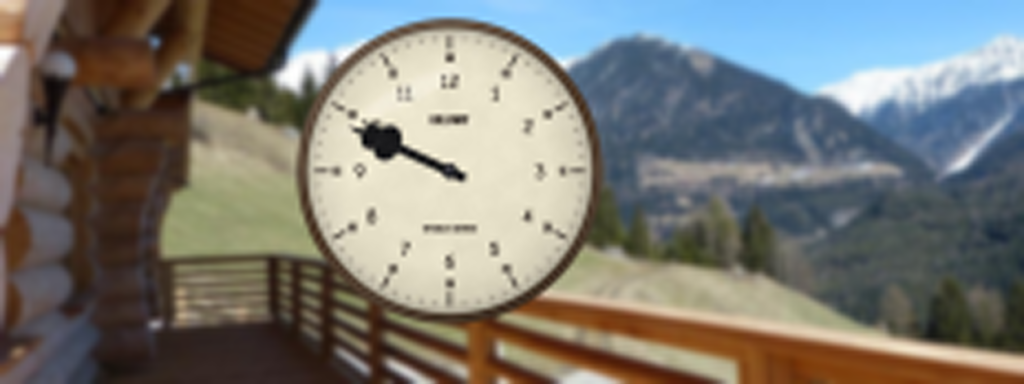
9h49
